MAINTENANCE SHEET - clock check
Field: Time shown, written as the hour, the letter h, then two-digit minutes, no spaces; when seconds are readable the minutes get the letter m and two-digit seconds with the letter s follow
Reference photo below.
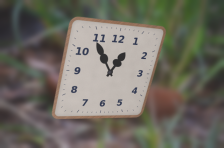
12h54
